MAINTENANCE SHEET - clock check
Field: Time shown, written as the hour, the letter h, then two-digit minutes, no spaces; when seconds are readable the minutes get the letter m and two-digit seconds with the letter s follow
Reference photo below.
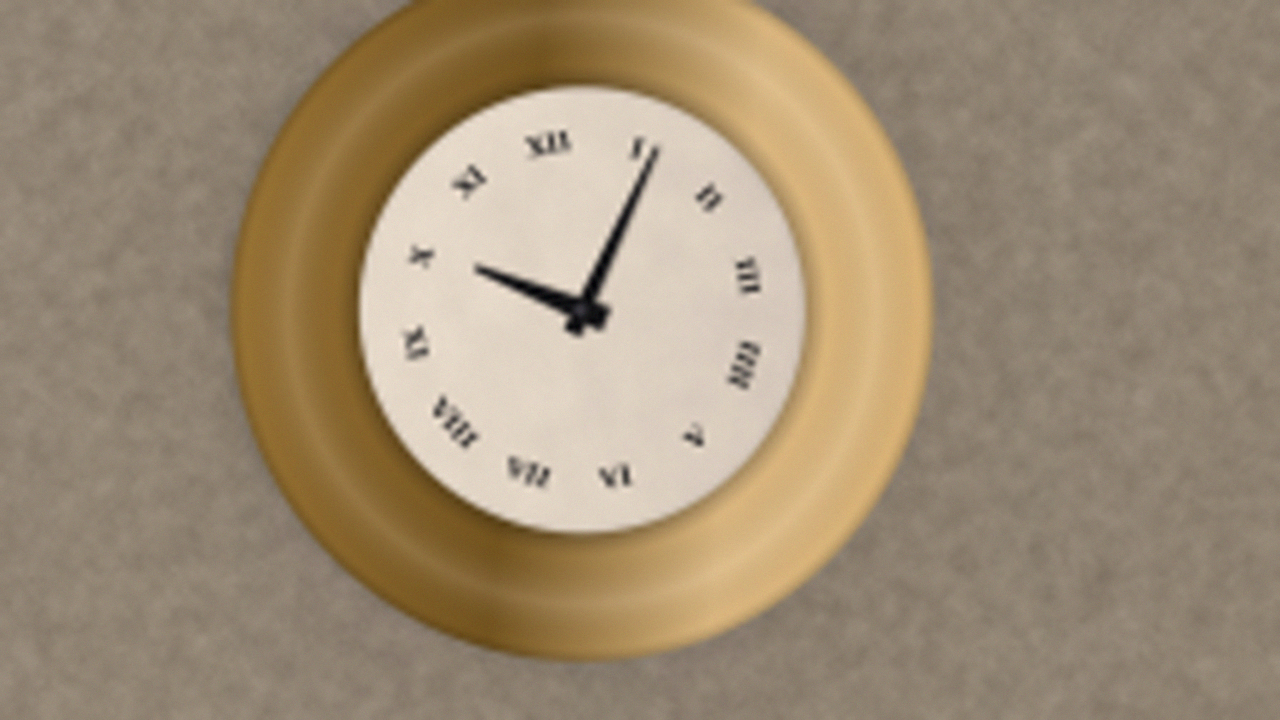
10h06
